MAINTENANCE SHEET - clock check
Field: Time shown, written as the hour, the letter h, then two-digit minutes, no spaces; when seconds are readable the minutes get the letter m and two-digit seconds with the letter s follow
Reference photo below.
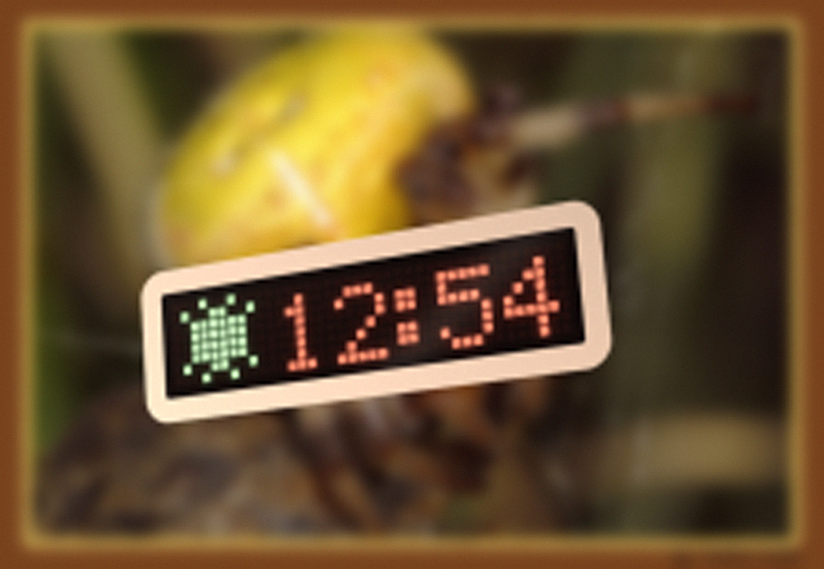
12h54
